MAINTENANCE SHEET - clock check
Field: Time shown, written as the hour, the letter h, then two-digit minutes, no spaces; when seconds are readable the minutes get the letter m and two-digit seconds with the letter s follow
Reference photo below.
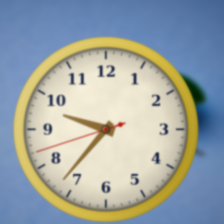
9h36m42s
